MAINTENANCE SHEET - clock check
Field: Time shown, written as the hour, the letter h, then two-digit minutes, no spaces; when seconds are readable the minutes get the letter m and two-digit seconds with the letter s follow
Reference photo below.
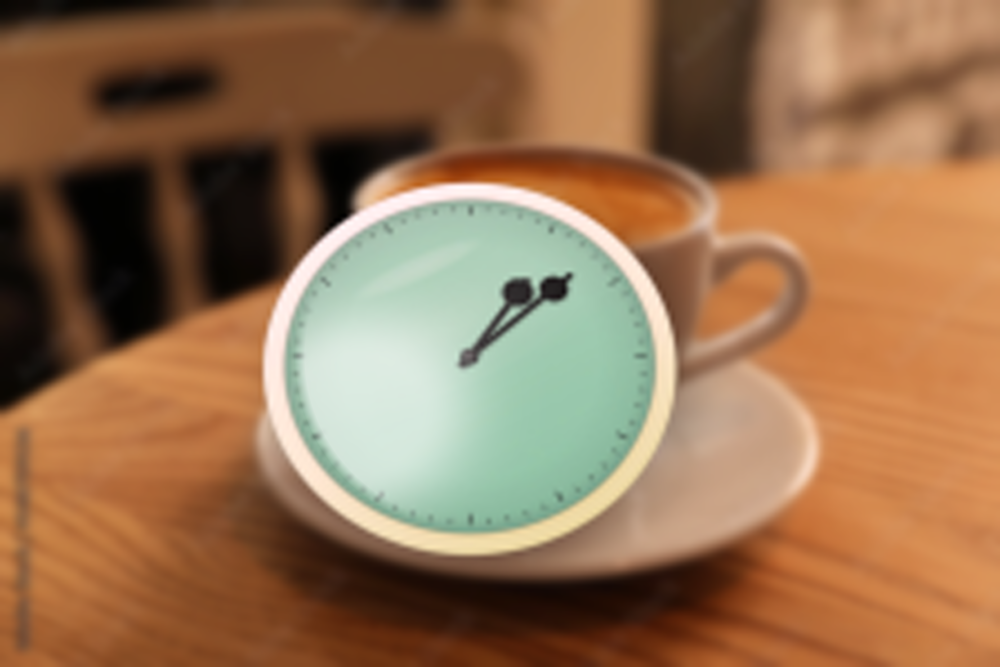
1h08
